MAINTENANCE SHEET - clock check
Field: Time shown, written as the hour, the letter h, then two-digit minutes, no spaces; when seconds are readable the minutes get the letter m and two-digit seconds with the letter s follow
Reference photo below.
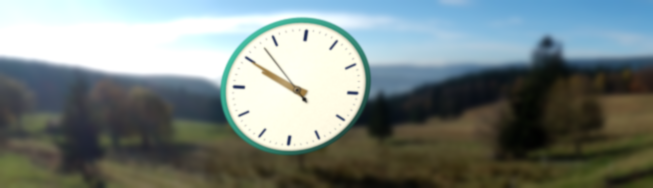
9h49m53s
